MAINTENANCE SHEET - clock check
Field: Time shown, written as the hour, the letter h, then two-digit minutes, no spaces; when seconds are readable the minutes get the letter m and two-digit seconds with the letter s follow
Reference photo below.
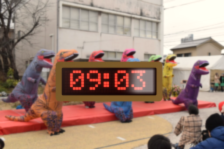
9h03
